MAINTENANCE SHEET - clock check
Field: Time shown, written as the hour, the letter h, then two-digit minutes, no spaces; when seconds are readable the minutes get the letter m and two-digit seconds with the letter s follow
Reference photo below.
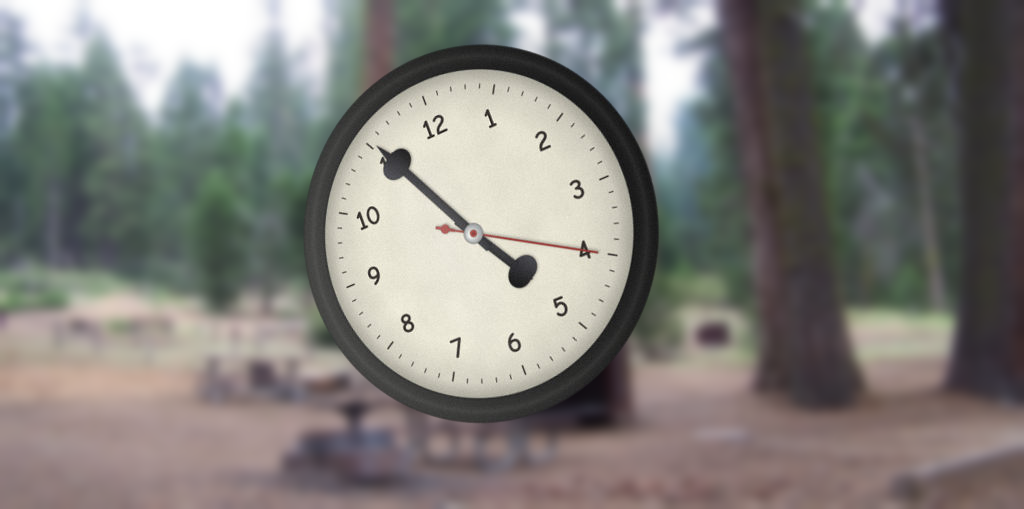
4h55m20s
